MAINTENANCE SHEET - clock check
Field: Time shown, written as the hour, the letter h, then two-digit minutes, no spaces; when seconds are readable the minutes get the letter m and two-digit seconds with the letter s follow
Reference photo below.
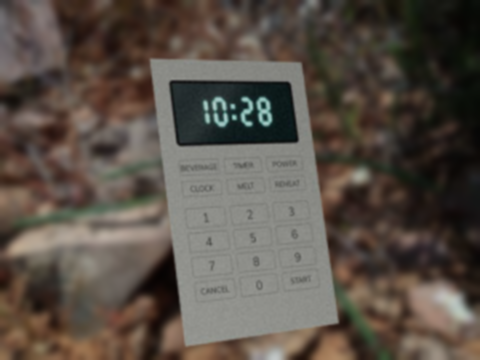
10h28
